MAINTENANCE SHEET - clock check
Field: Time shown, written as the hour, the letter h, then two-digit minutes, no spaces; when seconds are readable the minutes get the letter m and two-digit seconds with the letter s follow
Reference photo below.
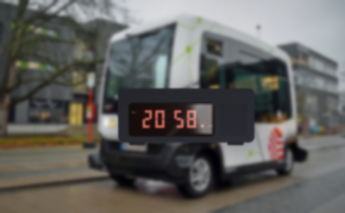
20h58
